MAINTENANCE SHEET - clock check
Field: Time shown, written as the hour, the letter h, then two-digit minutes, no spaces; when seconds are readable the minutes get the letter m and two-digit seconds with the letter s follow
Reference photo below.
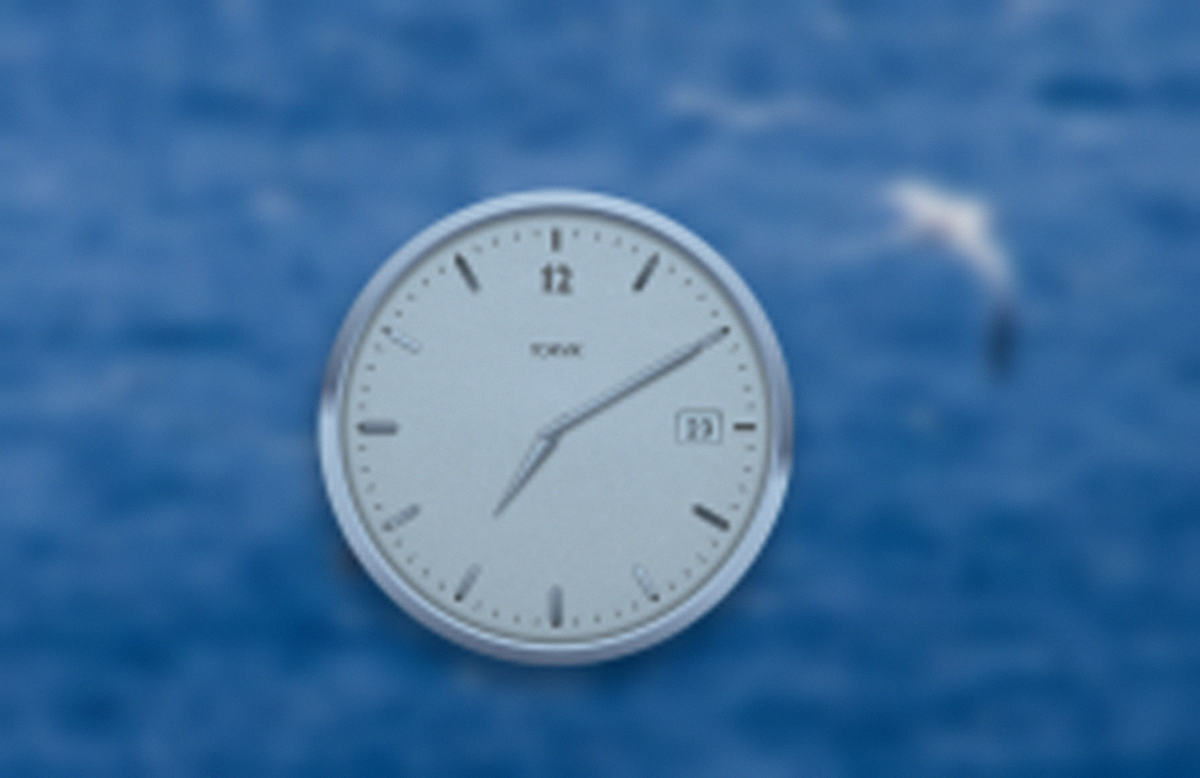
7h10
